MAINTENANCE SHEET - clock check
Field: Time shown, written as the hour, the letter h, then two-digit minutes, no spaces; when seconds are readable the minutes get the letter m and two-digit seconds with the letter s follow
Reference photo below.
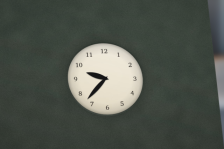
9h37
